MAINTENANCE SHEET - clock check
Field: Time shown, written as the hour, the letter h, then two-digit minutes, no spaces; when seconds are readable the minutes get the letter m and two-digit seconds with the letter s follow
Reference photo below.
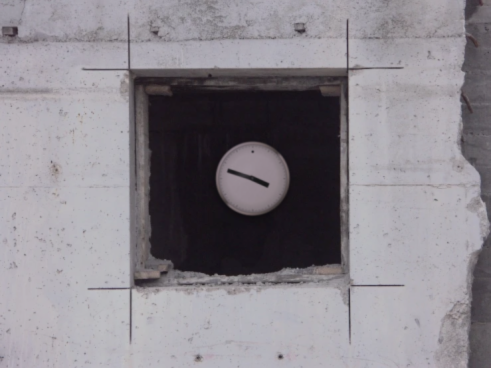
3h48
